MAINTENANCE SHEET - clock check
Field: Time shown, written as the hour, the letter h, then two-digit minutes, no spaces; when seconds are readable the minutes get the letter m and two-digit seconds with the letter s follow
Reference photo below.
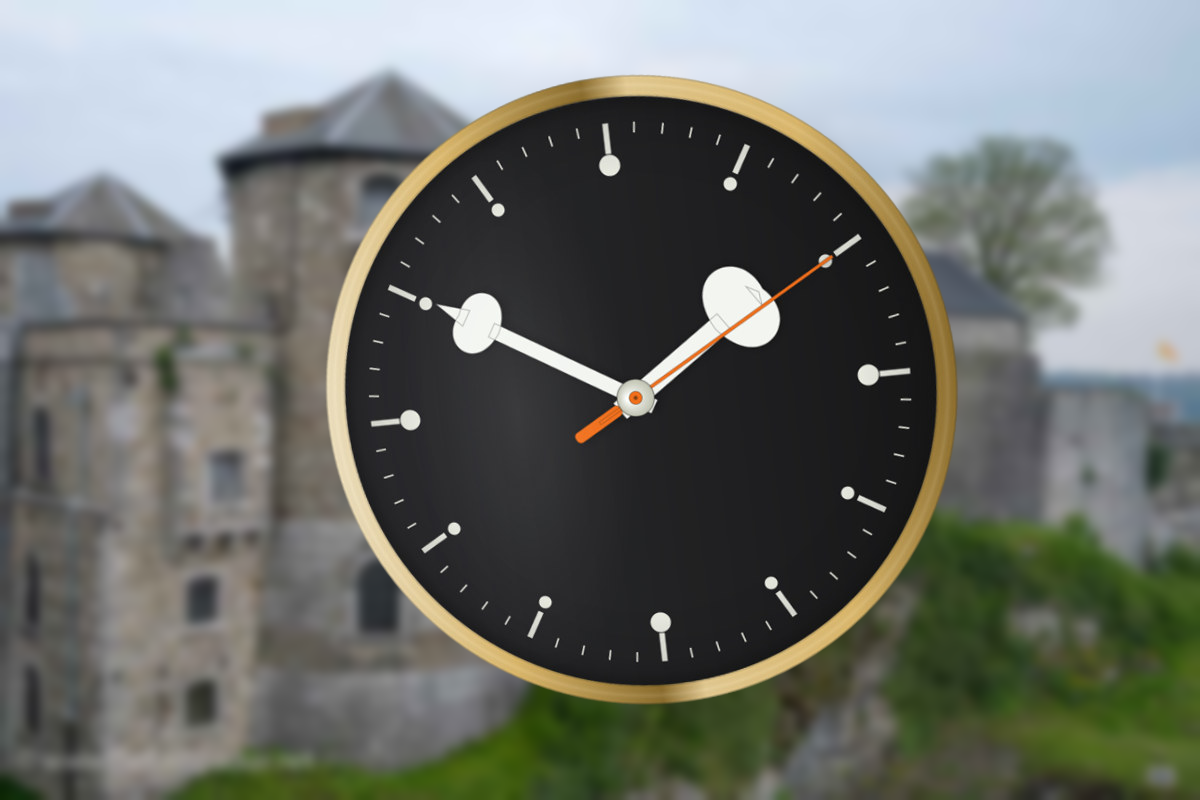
1h50m10s
